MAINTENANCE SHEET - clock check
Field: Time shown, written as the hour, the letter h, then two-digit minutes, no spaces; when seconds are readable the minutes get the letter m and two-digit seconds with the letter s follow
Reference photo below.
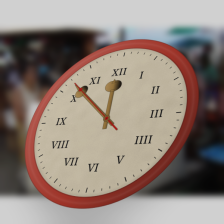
11h51m52s
